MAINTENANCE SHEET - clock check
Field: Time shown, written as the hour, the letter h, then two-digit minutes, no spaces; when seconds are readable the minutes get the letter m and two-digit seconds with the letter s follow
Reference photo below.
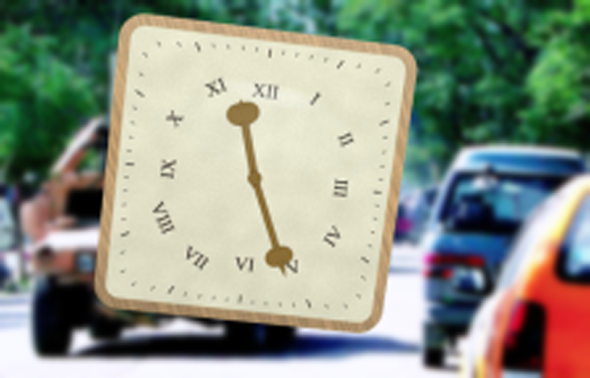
11h26
